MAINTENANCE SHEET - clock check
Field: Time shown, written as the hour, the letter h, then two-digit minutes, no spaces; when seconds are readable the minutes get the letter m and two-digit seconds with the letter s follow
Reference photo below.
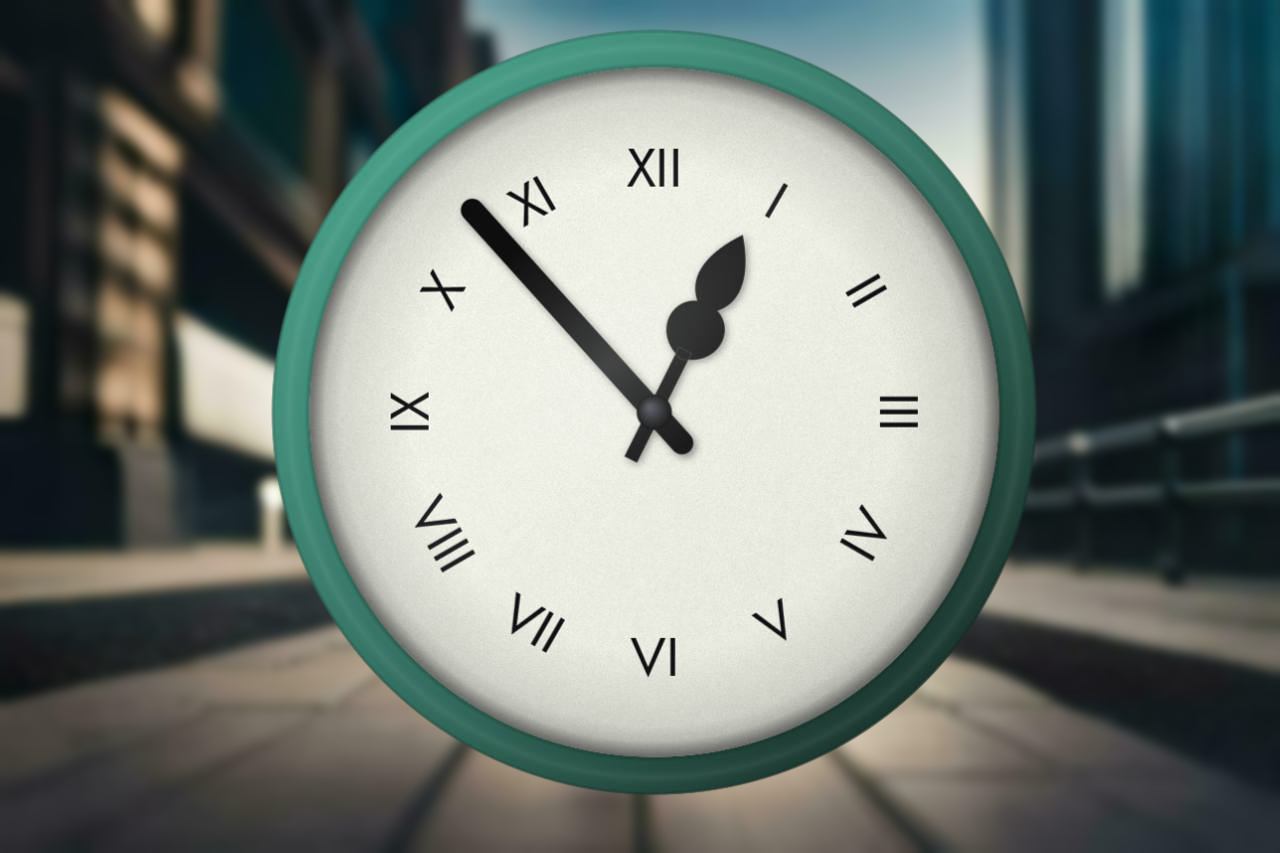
12h53
